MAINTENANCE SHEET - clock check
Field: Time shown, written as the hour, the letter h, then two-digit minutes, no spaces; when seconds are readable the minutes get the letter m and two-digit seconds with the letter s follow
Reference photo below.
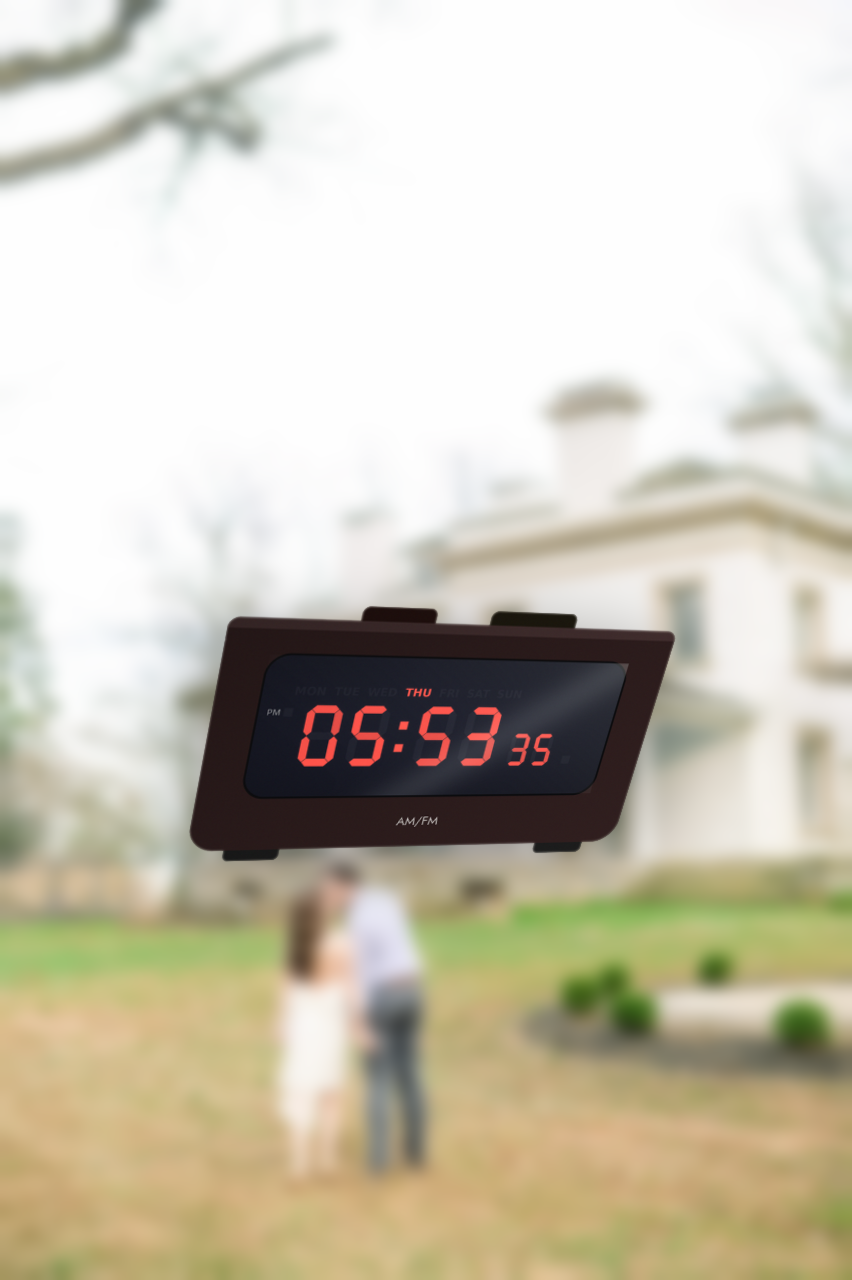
5h53m35s
